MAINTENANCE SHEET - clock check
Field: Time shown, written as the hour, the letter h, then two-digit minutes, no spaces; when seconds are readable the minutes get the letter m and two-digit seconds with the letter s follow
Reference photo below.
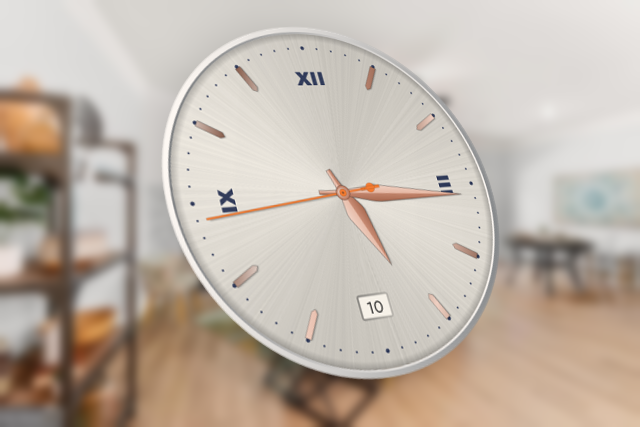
5h15m44s
